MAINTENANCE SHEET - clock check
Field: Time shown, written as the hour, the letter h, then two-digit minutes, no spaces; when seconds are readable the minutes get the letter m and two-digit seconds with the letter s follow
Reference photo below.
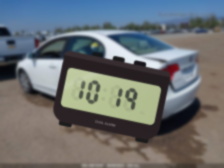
10h19
